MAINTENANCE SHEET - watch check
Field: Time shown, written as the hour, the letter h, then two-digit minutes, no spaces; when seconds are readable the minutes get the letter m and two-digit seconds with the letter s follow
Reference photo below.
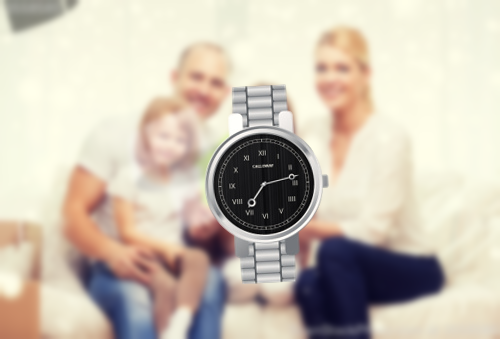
7h13
